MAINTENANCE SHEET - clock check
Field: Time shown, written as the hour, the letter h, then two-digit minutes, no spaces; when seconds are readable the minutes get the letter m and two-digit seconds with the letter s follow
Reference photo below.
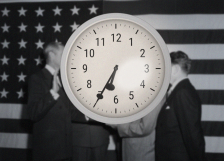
6h35
